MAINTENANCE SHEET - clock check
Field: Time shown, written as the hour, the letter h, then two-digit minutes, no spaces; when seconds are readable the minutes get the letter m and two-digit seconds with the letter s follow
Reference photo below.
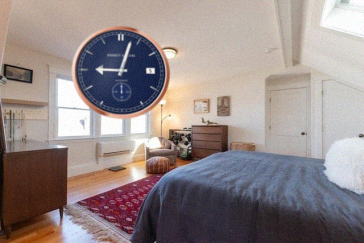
9h03
